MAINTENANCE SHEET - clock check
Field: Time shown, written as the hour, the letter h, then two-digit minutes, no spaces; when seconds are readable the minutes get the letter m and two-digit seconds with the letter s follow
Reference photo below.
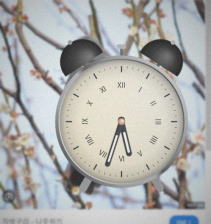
5h33
